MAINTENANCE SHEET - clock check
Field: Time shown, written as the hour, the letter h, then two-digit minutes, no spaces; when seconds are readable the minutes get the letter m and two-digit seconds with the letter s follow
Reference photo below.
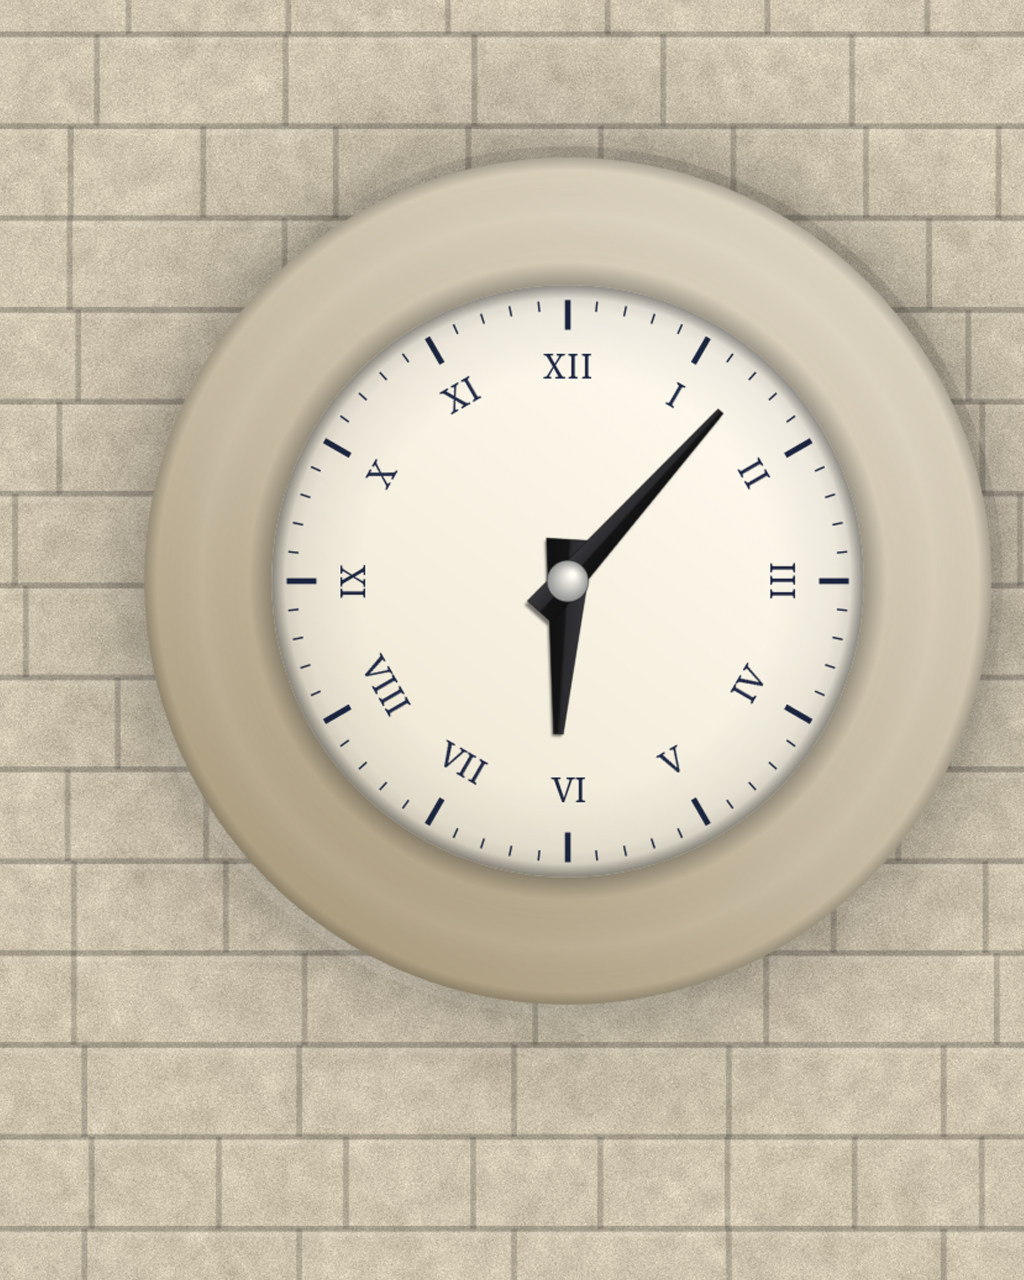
6h07
